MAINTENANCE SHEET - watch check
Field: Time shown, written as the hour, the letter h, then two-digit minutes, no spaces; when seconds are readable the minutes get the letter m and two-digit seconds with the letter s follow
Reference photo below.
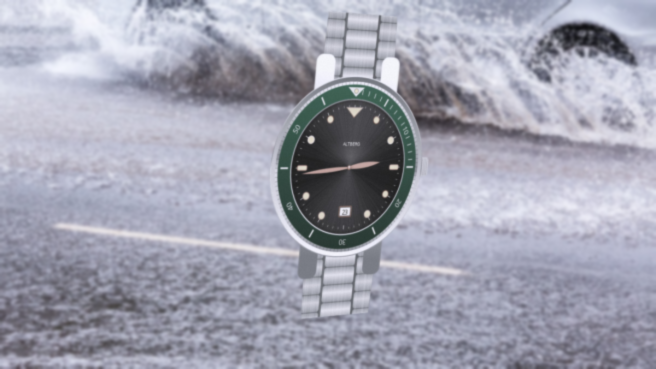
2h44
